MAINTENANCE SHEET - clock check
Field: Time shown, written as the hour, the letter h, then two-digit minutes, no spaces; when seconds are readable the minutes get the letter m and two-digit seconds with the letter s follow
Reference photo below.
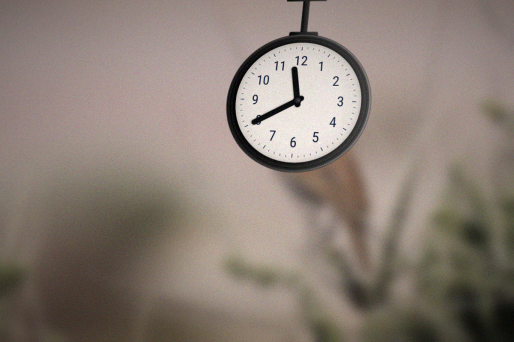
11h40
